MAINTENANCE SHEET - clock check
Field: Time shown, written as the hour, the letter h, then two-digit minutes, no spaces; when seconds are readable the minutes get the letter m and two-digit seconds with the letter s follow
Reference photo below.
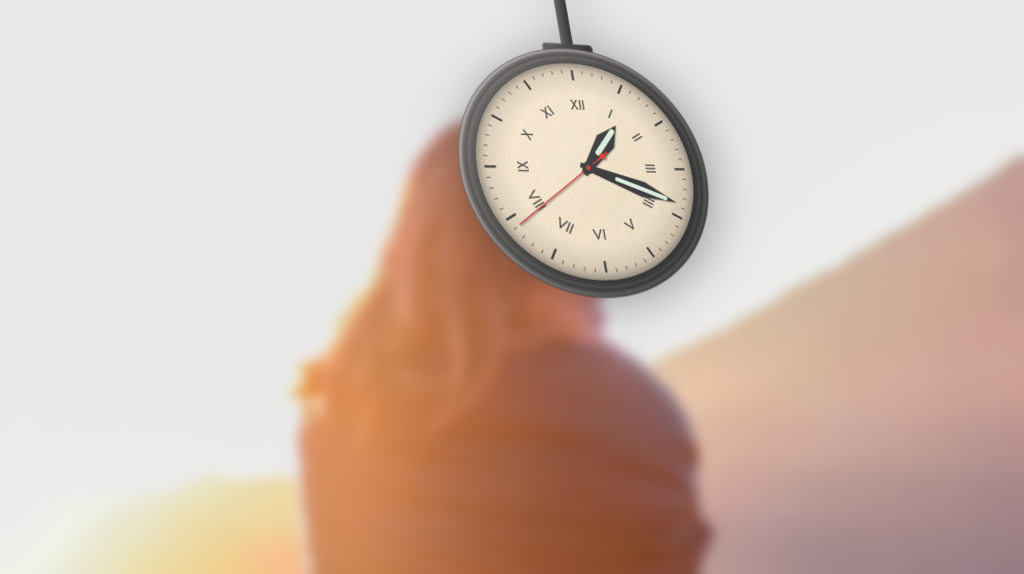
1h18m39s
